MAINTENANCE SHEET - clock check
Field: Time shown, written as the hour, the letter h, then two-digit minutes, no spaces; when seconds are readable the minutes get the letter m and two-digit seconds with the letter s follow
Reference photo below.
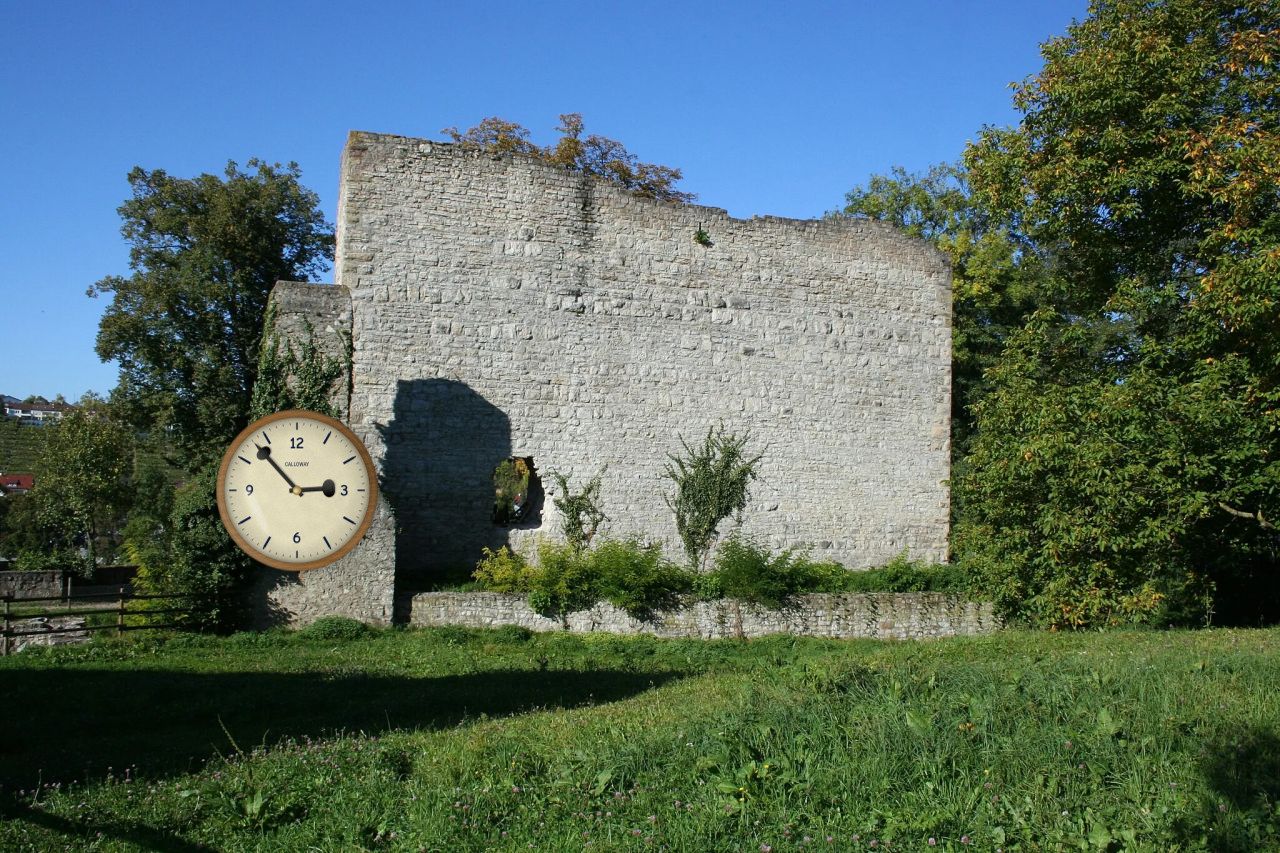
2h53
